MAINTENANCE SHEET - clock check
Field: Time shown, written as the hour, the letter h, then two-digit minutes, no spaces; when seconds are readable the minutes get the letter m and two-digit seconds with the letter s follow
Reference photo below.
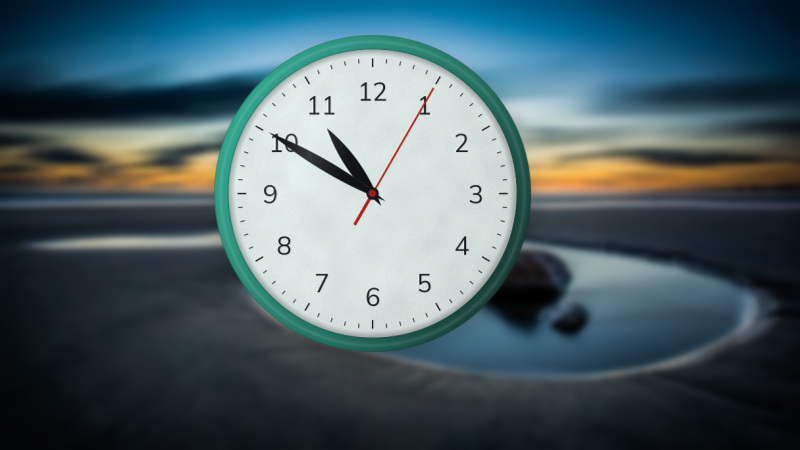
10h50m05s
